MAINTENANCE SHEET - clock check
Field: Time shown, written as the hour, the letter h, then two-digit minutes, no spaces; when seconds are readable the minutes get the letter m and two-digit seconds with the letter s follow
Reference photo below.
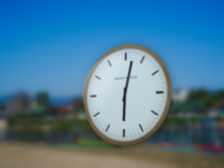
6h02
